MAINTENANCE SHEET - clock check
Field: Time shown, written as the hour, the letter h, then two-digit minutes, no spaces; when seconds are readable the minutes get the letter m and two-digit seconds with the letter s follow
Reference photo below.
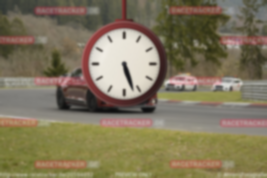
5h27
